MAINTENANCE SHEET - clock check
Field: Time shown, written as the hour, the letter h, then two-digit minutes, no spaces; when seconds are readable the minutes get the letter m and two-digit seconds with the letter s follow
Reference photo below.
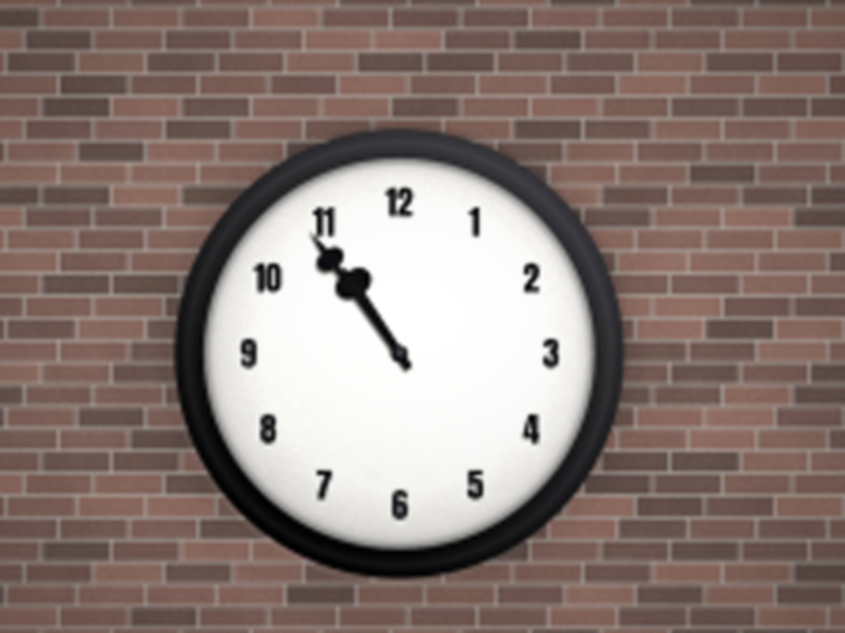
10h54
